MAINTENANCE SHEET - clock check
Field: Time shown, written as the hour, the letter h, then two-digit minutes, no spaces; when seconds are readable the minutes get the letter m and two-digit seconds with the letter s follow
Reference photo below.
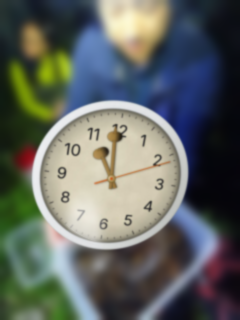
10h59m11s
